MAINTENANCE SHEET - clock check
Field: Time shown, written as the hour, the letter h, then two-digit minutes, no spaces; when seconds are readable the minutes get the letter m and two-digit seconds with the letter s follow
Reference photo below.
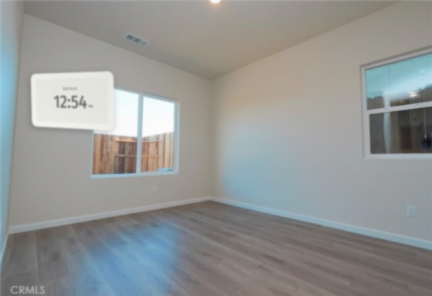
12h54
